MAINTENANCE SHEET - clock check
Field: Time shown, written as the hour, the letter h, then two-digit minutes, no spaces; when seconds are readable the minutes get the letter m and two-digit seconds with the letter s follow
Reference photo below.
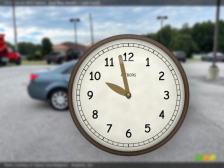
9h58
